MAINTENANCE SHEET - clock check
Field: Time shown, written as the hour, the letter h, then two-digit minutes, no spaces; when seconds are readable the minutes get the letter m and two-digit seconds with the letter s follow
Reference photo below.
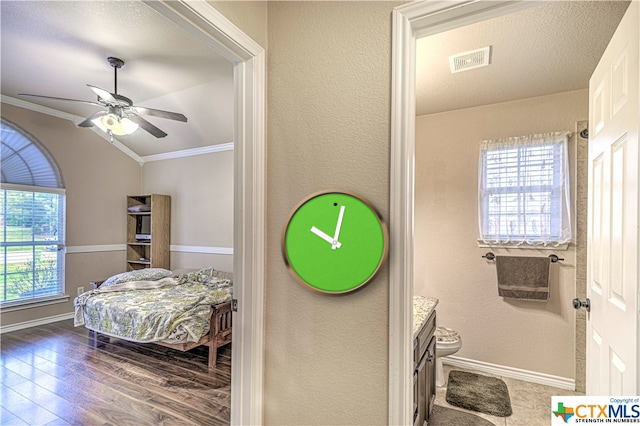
10h02
